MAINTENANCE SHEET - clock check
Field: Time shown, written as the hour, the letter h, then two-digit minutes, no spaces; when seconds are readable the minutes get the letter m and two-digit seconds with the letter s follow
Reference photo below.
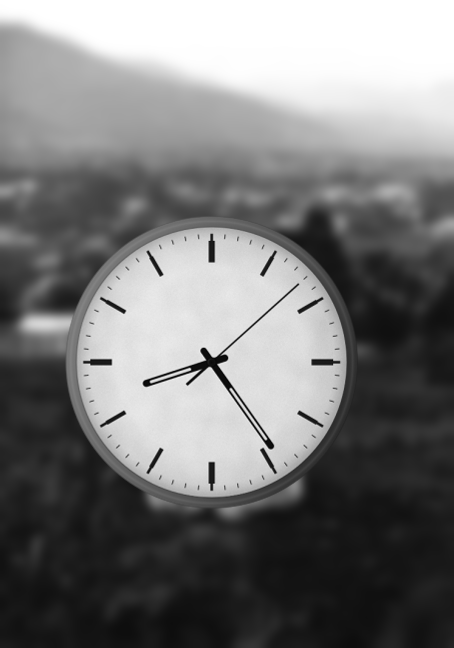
8h24m08s
